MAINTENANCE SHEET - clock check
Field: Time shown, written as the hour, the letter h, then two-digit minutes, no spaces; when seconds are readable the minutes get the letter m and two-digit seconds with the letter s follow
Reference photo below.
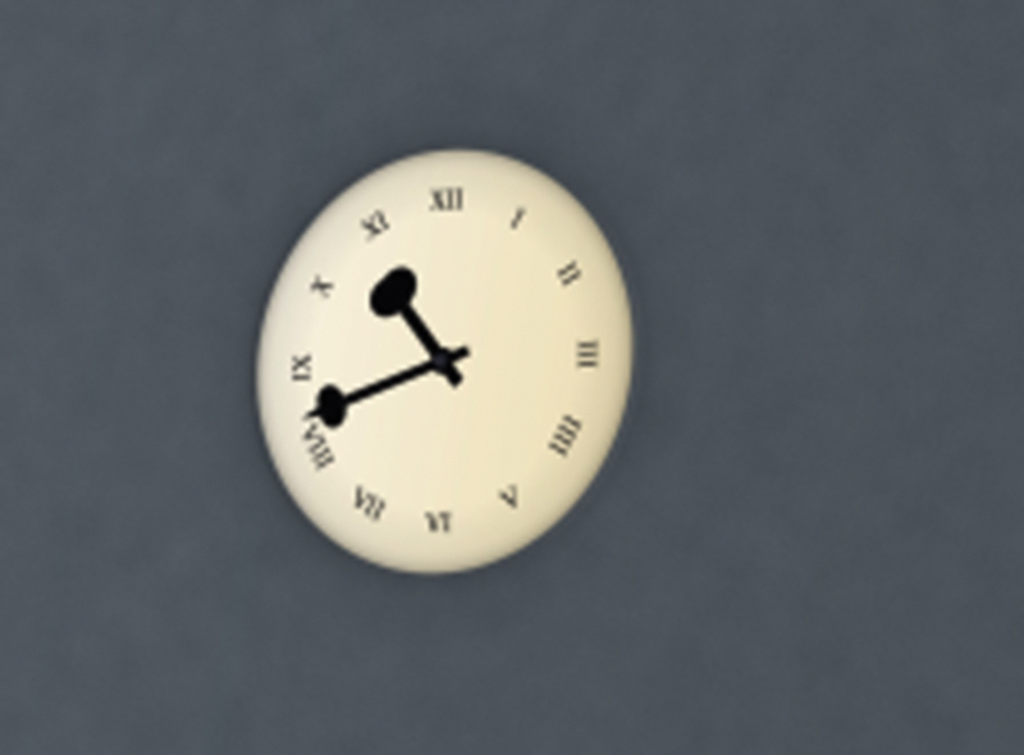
10h42
